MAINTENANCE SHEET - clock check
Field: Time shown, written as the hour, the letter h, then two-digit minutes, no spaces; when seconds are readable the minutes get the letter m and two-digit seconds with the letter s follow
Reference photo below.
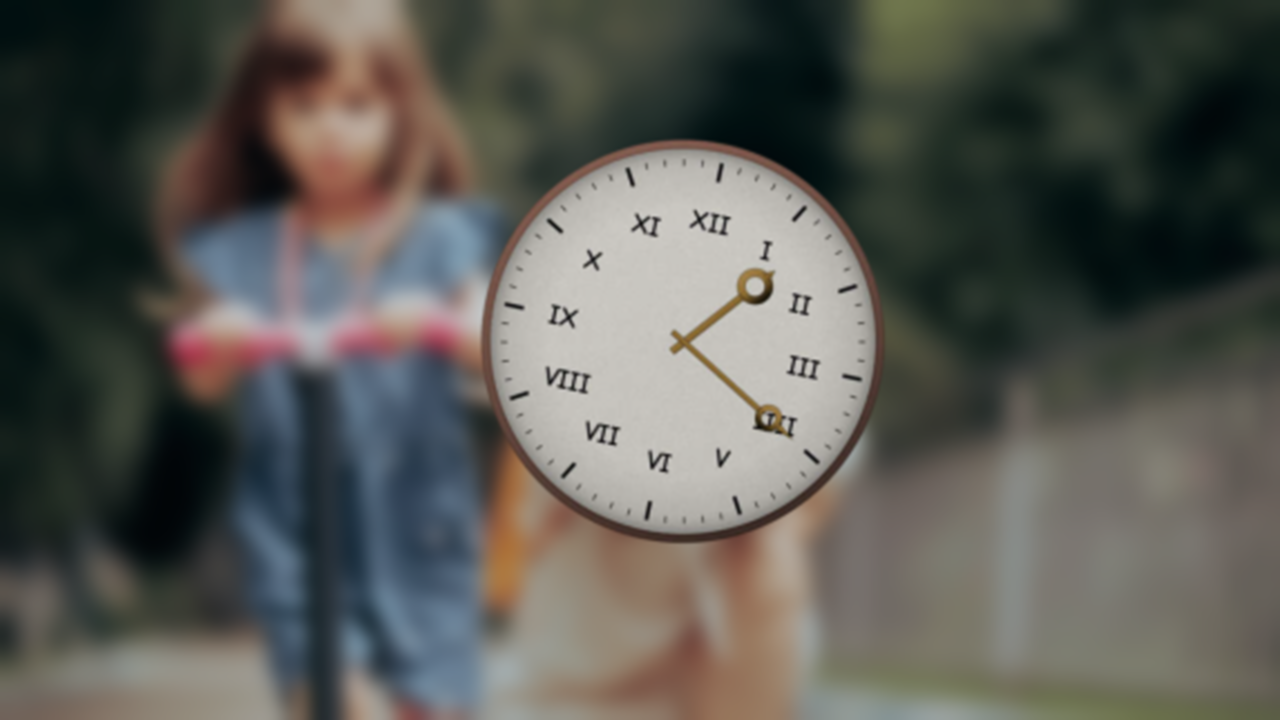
1h20
